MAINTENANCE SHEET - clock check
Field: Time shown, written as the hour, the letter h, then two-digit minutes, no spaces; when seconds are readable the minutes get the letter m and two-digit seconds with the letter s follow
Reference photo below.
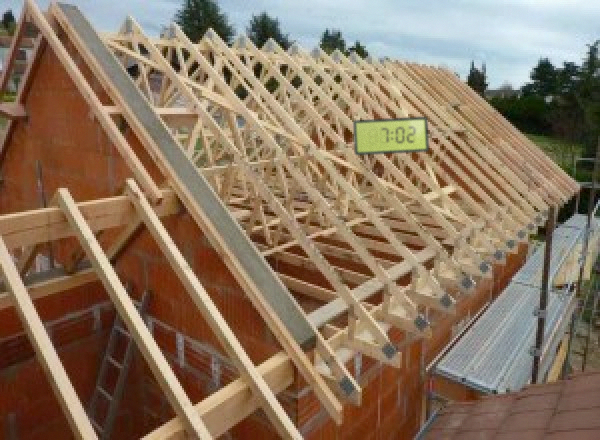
7h02
